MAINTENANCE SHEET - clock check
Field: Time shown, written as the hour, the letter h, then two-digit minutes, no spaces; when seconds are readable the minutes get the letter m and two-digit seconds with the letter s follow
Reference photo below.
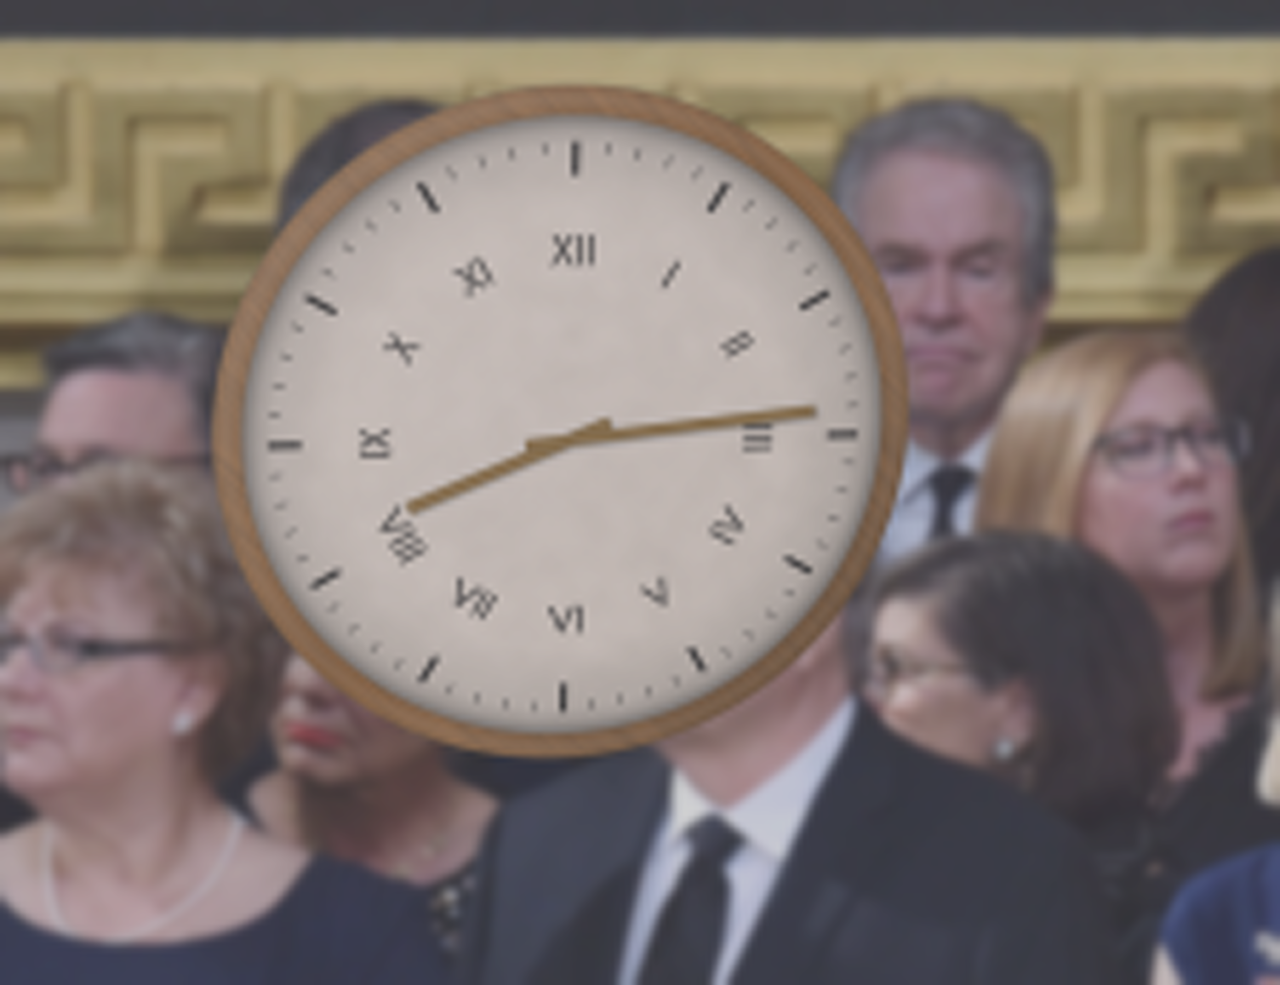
8h14
